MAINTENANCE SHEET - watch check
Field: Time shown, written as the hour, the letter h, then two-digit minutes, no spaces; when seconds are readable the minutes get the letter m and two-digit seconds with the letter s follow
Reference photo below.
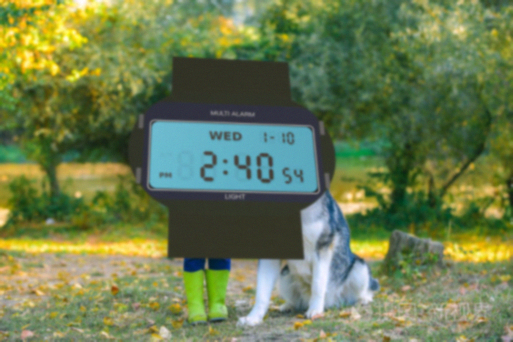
2h40m54s
